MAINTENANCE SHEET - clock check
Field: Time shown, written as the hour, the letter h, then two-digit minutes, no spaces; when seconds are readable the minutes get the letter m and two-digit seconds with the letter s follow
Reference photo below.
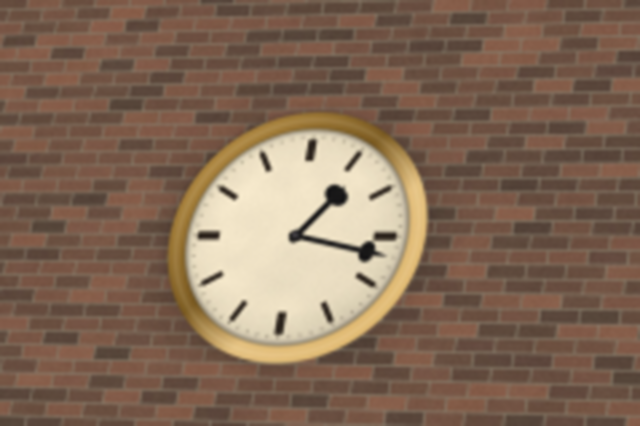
1h17
